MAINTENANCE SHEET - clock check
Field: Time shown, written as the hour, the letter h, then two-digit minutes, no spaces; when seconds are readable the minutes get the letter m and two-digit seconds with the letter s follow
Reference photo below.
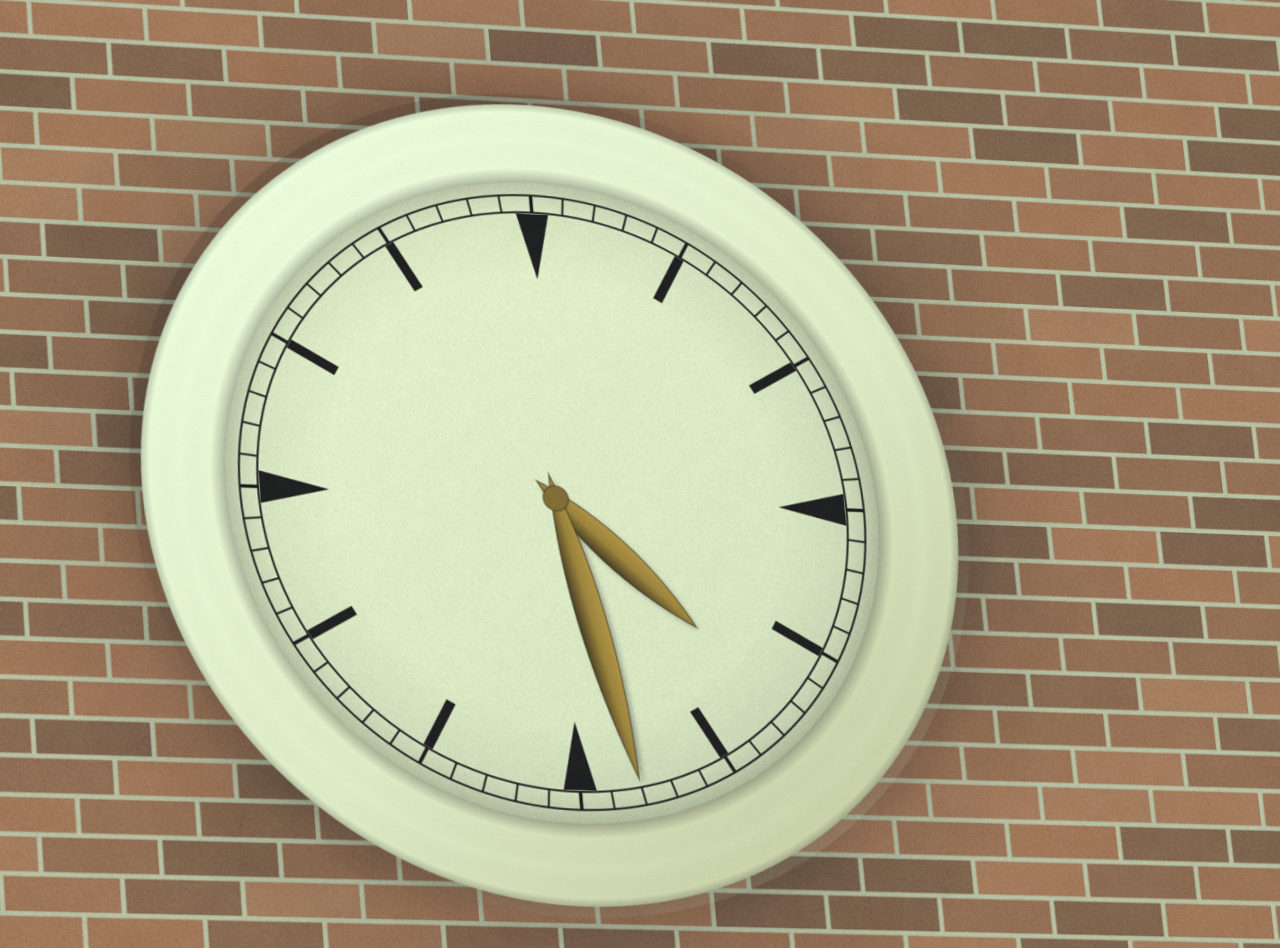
4h28
